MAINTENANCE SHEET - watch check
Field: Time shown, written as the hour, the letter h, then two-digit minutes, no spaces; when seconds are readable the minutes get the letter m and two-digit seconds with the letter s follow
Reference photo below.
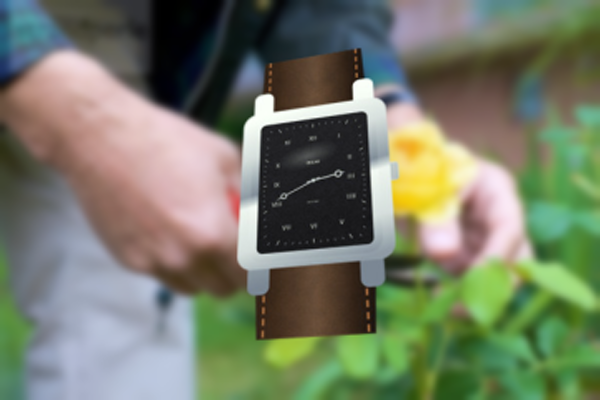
2h41
